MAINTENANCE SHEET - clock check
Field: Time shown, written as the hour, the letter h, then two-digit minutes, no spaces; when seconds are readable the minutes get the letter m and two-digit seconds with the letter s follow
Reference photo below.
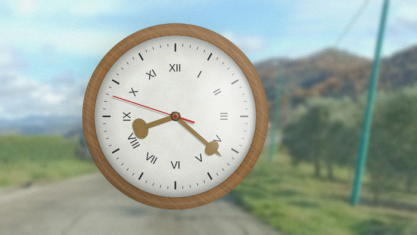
8h21m48s
